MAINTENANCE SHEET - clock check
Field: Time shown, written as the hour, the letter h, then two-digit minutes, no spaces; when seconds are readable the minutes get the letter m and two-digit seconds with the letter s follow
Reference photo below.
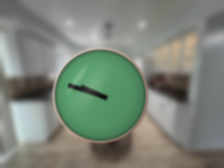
9h48
